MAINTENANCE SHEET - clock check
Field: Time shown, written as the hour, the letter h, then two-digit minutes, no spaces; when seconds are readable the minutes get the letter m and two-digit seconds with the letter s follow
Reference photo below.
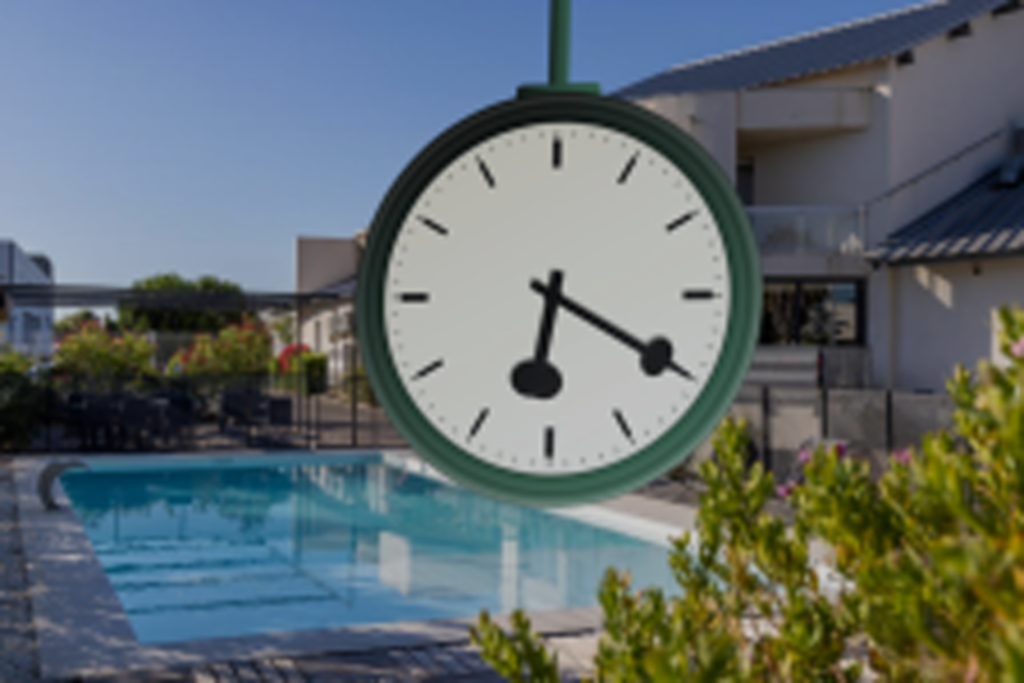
6h20
